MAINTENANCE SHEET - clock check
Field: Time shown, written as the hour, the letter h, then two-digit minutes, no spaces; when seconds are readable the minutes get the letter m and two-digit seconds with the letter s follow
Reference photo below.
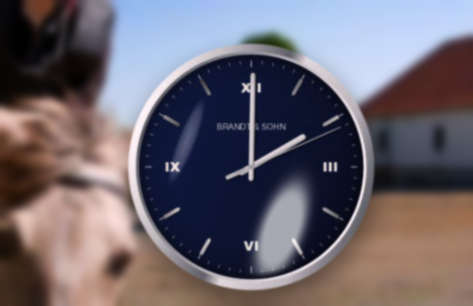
2h00m11s
